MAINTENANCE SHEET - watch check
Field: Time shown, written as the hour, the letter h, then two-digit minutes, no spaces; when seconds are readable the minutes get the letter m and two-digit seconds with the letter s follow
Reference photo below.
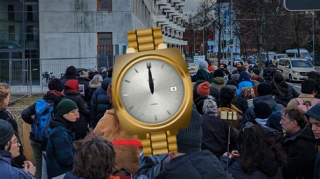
12h00
